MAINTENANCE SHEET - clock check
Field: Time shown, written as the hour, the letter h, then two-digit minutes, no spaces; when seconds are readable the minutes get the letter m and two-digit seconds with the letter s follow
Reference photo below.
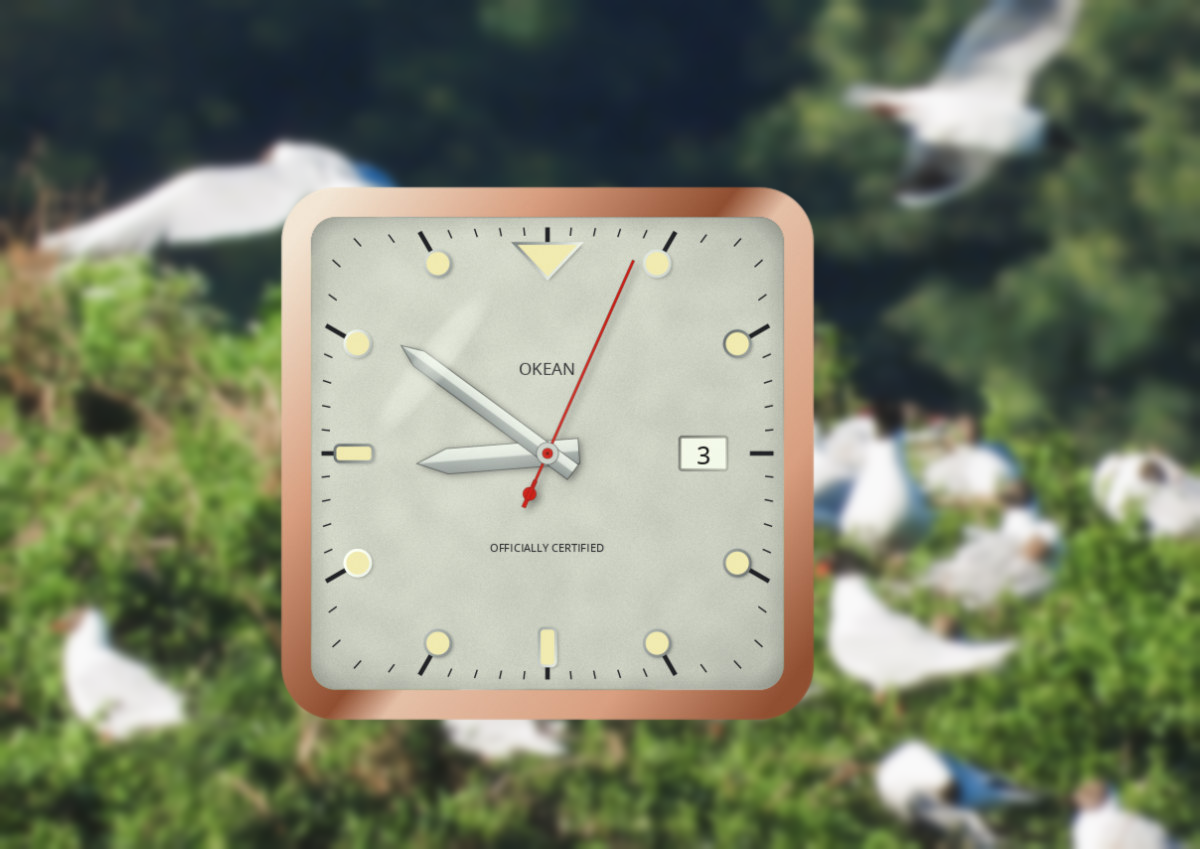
8h51m04s
